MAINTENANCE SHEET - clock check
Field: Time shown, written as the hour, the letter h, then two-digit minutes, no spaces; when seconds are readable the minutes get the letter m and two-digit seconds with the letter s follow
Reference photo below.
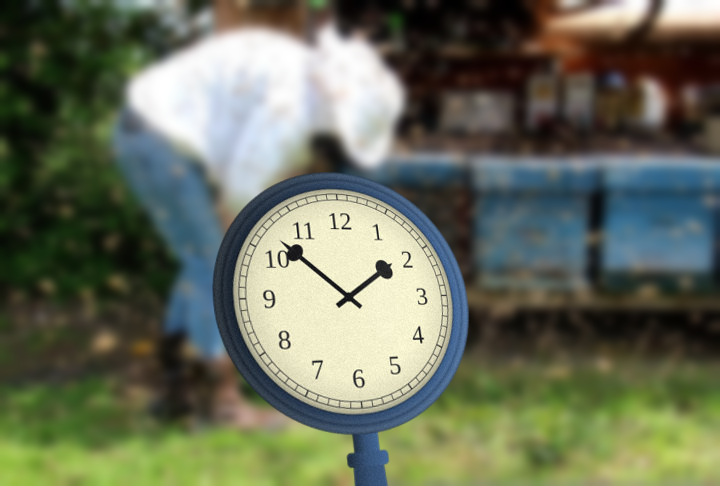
1h52
